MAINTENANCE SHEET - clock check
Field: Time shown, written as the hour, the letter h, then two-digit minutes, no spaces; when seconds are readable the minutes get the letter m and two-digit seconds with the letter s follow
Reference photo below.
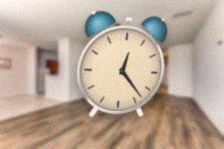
12h23
